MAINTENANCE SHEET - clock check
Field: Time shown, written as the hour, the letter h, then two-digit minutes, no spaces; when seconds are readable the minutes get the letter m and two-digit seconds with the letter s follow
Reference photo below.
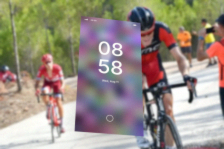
8h58
